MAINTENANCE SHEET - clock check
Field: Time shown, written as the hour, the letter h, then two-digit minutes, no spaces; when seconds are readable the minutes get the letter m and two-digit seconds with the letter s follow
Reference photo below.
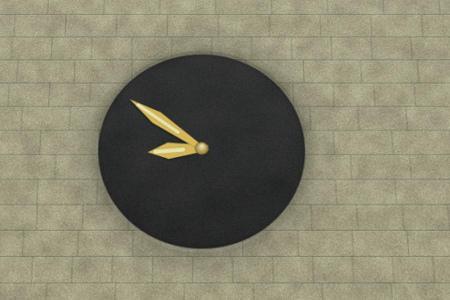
8h51
